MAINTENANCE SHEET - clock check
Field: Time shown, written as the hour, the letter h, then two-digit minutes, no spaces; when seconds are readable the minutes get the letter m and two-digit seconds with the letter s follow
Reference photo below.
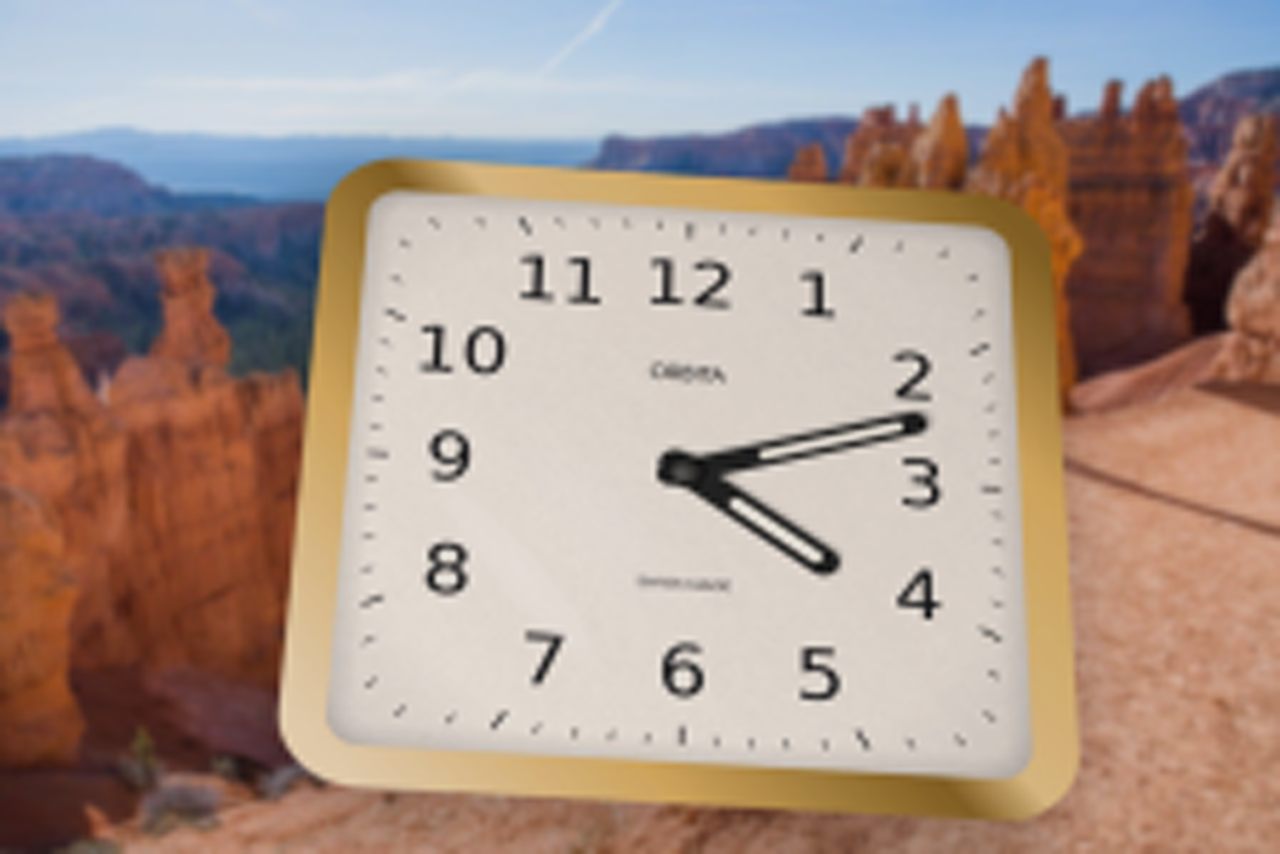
4h12
